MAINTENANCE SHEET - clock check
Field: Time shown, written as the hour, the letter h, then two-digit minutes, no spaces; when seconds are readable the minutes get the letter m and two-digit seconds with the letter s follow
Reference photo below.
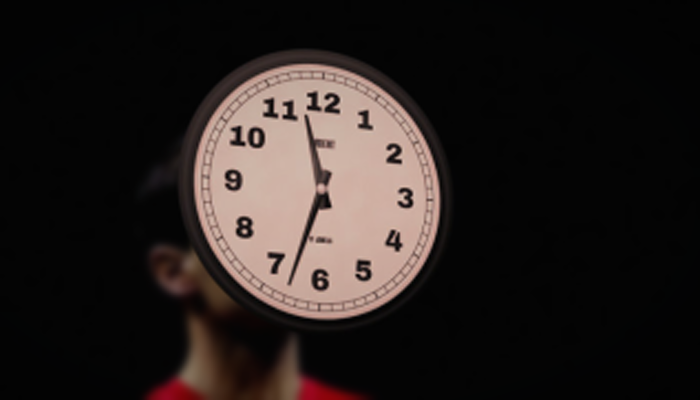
11h33
